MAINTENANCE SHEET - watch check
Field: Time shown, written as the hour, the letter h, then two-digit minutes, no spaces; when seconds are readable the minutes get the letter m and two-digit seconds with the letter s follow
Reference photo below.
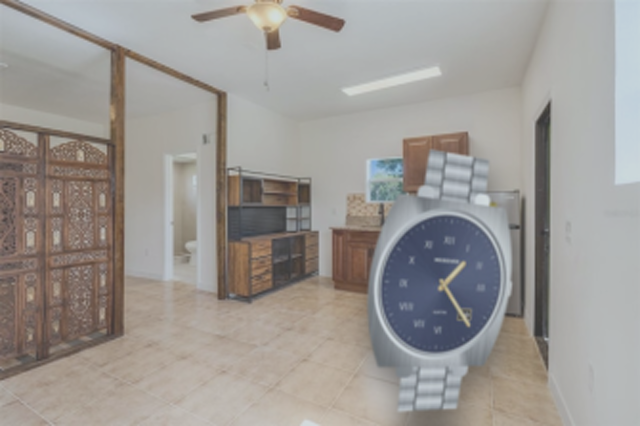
1h23
